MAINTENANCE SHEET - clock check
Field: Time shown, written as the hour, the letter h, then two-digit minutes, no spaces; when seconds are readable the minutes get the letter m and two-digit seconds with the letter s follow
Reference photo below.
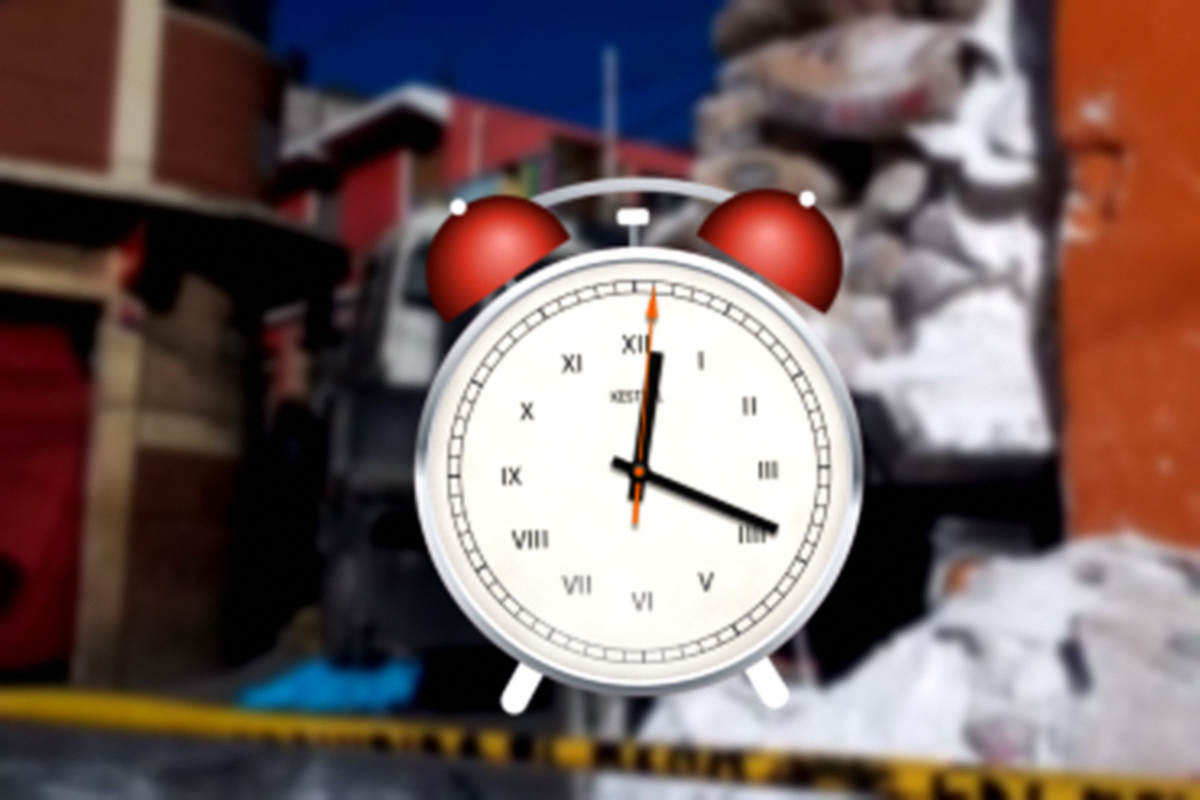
12h19m01s
